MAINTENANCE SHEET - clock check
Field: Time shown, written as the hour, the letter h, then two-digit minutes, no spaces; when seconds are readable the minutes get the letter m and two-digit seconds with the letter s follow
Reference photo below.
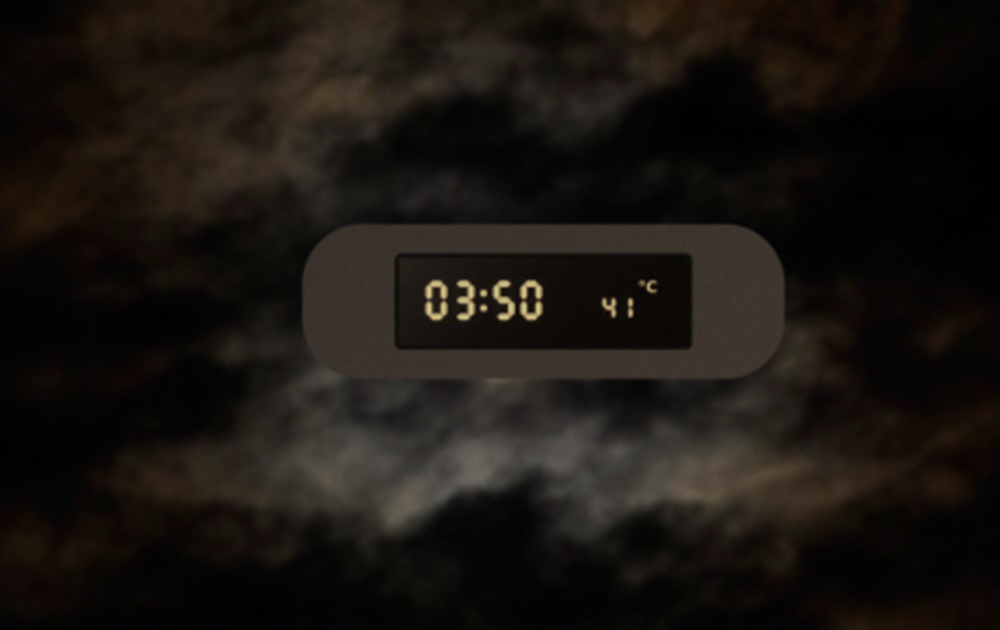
3h50
